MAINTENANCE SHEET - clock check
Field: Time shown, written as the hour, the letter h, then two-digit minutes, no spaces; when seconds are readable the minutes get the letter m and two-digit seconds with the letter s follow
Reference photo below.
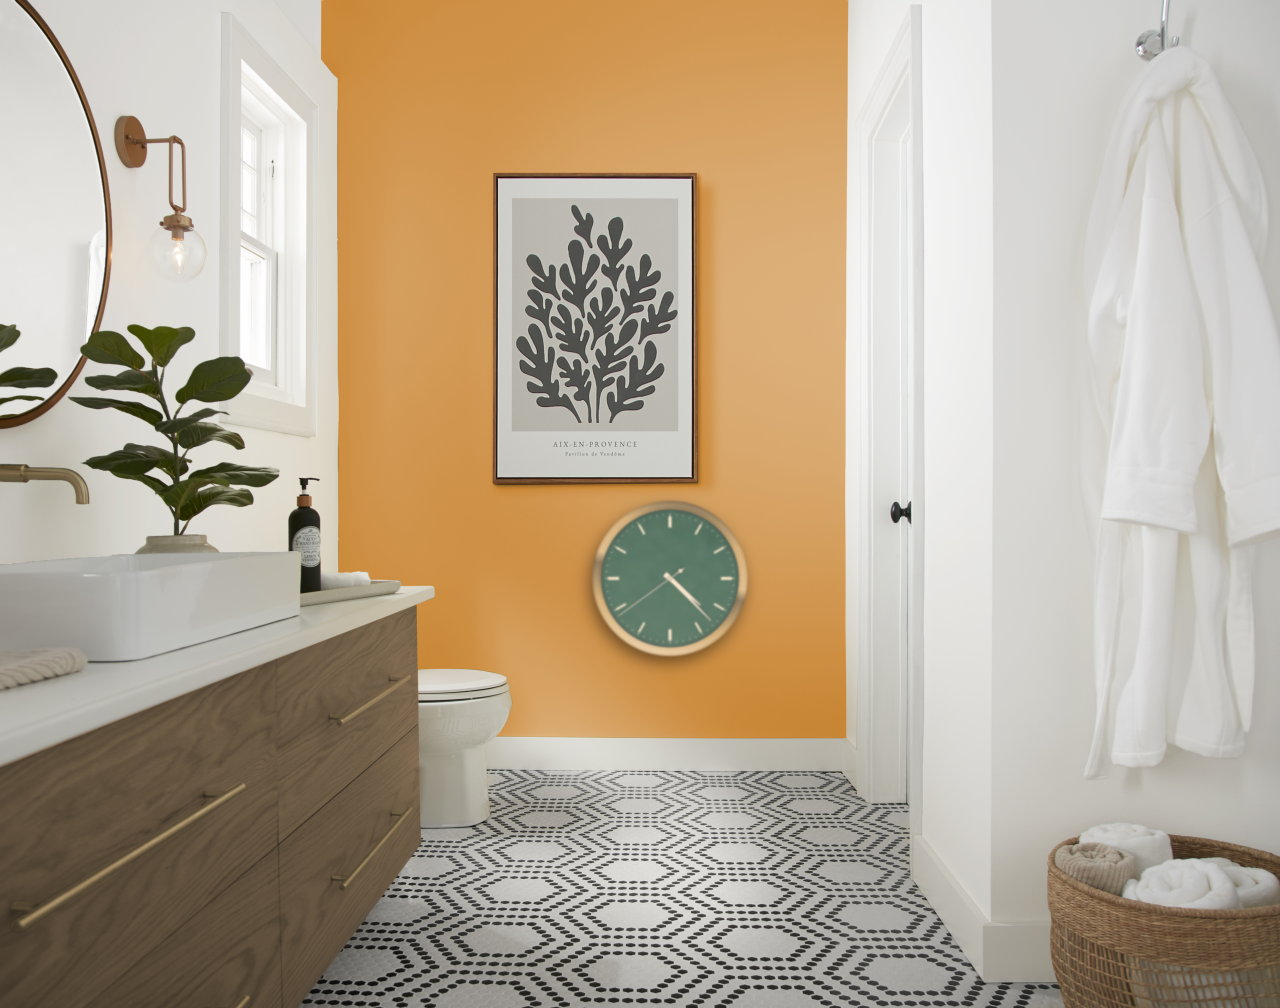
4h22m39s
